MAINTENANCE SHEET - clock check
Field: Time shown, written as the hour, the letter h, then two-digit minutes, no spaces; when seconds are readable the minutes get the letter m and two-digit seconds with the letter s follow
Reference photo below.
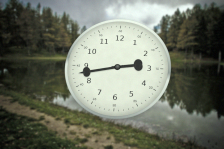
2h43
